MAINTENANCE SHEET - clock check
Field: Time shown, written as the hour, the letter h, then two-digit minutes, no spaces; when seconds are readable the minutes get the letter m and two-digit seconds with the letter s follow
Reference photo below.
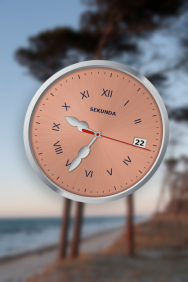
9h34m16s
